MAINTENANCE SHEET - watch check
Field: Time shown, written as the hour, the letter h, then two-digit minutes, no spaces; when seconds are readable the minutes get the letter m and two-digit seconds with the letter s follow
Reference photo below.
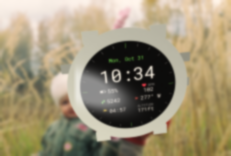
10h34
